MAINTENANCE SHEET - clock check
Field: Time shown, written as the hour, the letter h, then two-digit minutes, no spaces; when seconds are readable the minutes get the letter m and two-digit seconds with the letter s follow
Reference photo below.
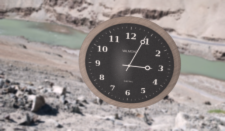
3h04
